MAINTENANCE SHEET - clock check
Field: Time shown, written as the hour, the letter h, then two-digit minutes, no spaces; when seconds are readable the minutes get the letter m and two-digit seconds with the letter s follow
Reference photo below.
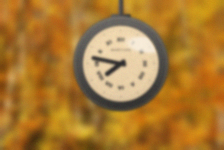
7h47
